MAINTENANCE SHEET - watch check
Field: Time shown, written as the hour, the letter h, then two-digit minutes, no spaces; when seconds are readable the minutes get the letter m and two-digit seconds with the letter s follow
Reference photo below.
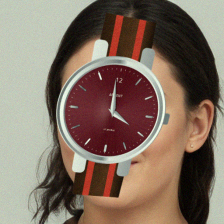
3h59
